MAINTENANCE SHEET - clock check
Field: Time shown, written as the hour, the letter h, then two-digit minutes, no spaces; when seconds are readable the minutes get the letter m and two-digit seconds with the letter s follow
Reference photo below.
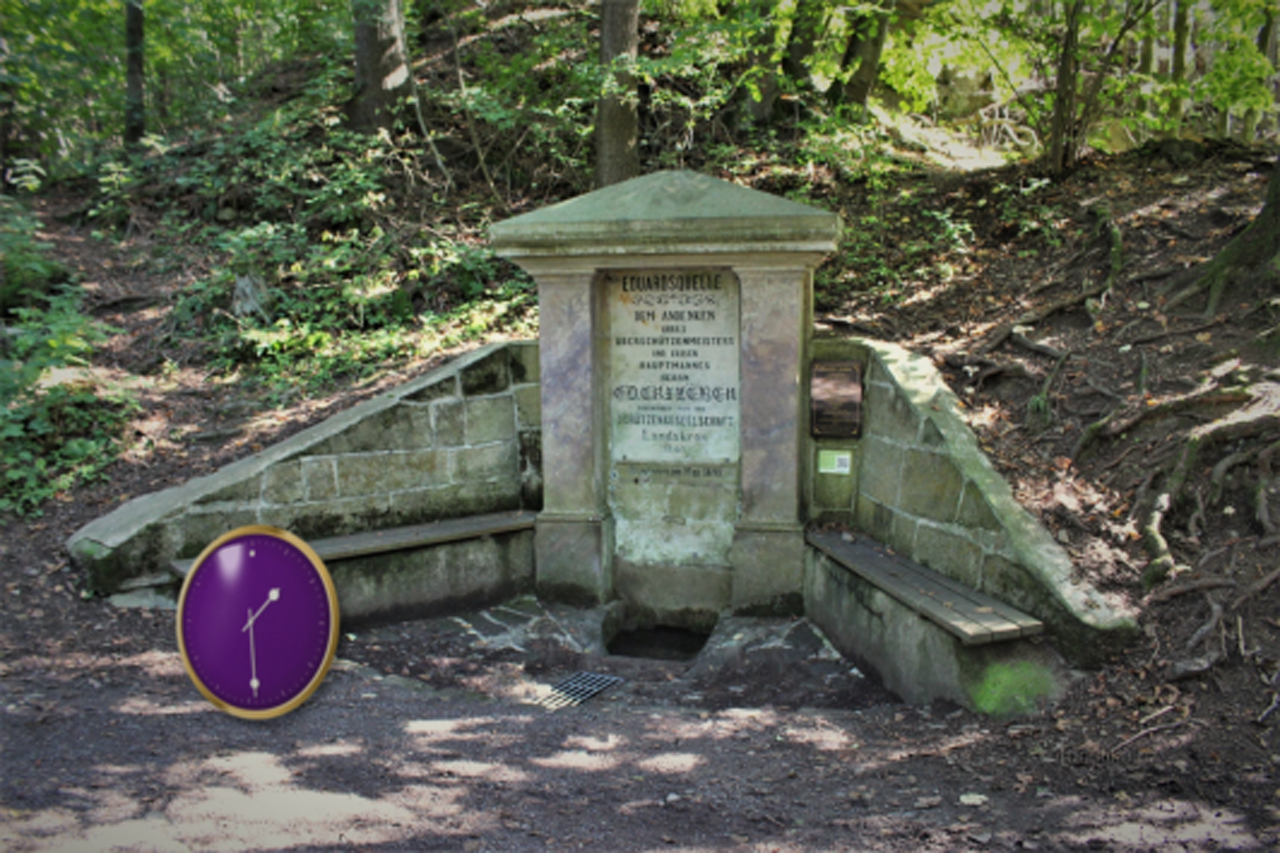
1h29
